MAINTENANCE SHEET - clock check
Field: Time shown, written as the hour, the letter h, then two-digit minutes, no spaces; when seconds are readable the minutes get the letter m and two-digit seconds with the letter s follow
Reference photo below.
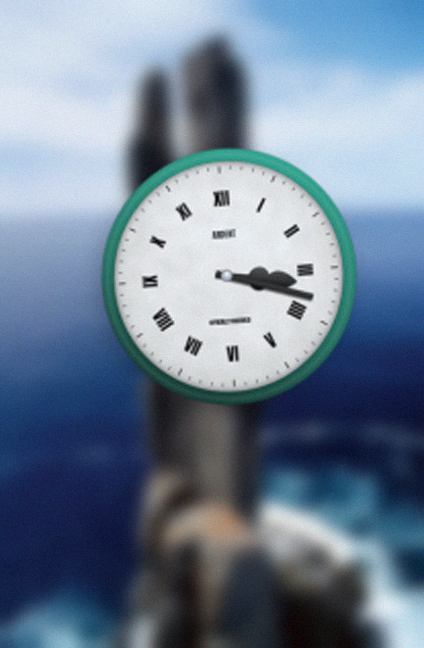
3h18
